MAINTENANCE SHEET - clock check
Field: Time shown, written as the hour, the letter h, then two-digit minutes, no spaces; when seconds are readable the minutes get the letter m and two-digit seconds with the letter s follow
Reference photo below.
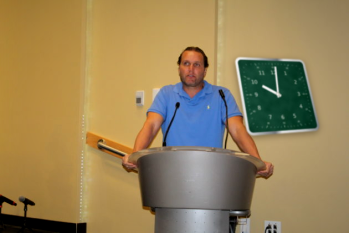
10h01
